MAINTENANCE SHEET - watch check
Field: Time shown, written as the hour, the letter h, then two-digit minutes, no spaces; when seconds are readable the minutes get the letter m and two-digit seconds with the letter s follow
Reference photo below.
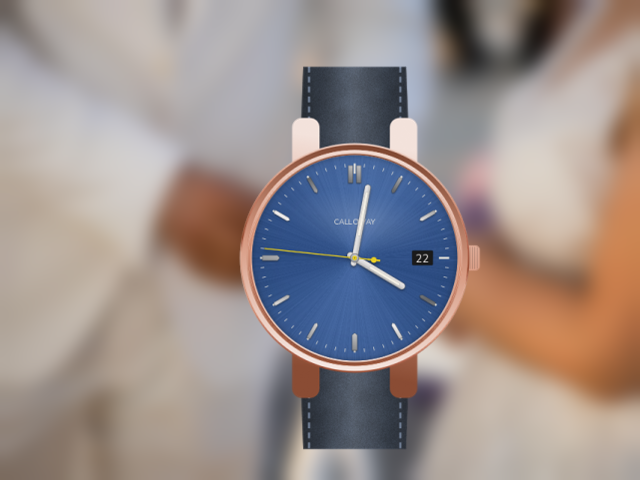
4h01m46s
